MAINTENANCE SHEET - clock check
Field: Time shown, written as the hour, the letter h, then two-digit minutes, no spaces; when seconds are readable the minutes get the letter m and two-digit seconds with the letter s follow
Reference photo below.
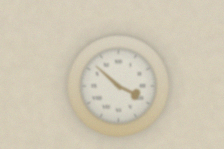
3h52
